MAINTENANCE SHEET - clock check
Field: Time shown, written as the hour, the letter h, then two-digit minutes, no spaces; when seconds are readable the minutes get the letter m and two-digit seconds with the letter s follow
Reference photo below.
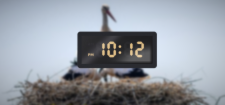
10h12
